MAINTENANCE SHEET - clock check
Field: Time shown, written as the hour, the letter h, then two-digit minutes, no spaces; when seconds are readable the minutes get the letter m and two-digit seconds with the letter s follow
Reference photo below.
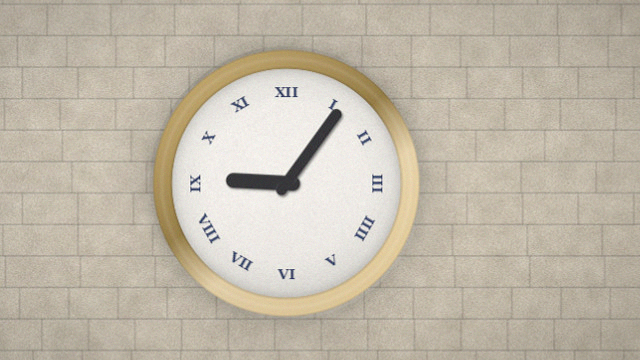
9h06
